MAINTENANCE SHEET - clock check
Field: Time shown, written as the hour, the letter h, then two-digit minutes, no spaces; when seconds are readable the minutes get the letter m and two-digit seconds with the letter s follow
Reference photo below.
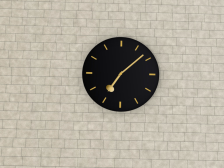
7h08
